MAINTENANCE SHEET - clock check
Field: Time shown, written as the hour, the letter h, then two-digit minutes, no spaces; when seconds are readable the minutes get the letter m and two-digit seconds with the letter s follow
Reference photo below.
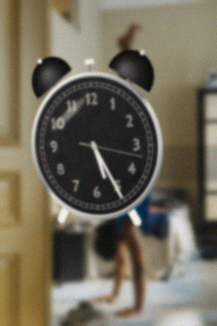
5h25m17s
